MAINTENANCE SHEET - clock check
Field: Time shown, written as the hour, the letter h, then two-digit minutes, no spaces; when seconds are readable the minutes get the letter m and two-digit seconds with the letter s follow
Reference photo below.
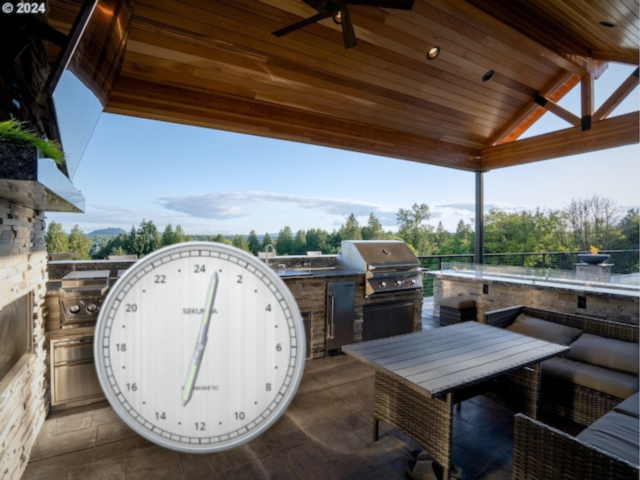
13h02
